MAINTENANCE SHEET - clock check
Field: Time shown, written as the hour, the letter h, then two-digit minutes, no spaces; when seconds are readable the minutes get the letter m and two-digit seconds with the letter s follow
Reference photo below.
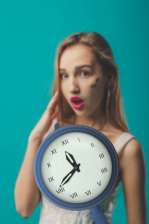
11h41
